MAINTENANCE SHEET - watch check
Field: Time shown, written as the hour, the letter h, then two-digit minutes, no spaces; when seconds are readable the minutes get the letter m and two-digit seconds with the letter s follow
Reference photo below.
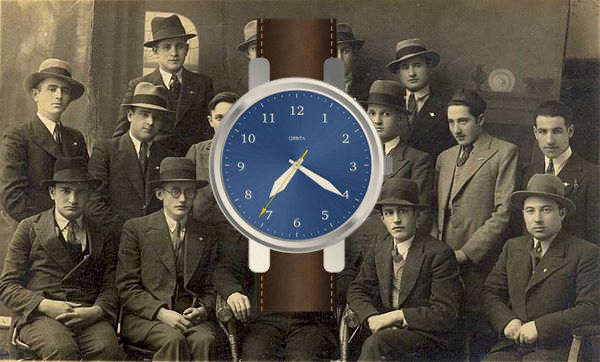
7h20m36s
